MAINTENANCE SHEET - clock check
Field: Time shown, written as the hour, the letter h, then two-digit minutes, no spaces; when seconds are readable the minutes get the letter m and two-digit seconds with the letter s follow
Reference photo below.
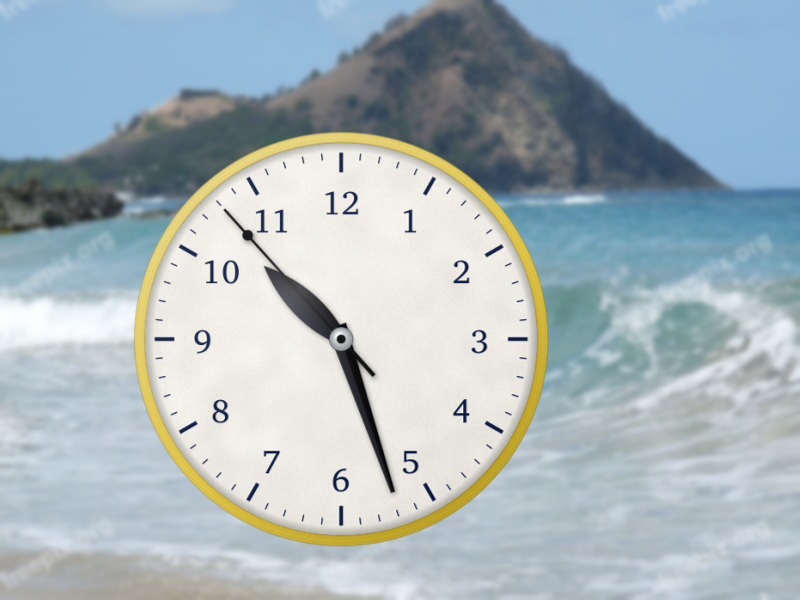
10h26m53s
